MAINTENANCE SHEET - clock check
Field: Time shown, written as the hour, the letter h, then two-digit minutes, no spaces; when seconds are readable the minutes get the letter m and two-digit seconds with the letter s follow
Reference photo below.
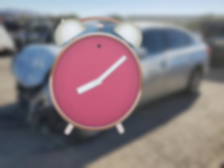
8h08
